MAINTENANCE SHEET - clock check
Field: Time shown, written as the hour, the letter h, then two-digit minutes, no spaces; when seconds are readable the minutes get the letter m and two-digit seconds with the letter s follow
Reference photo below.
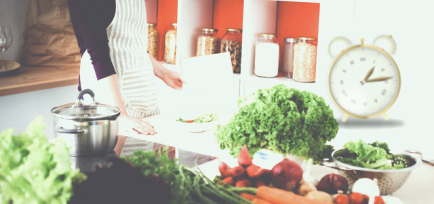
1h14
